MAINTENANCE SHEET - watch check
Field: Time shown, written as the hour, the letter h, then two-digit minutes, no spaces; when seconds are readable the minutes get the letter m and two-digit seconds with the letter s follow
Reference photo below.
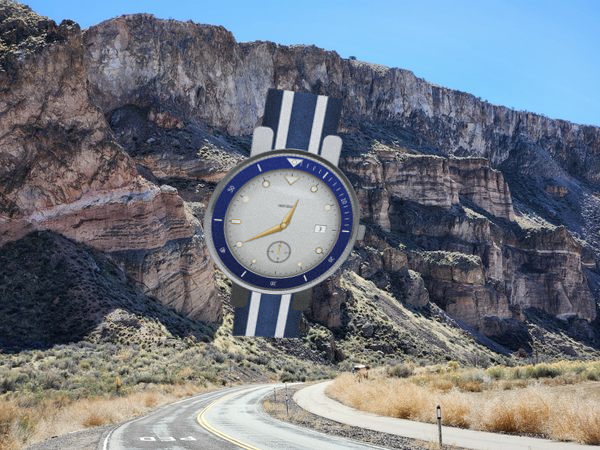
12h40
